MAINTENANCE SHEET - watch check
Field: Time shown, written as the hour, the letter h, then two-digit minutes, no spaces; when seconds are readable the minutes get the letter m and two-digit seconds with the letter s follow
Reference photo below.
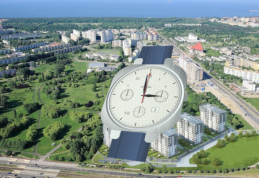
2h59
